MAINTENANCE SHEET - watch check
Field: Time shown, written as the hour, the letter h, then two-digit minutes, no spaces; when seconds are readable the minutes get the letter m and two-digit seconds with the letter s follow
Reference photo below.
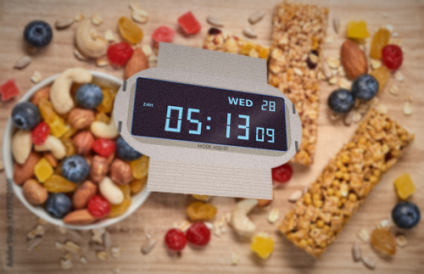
5h13m09s
